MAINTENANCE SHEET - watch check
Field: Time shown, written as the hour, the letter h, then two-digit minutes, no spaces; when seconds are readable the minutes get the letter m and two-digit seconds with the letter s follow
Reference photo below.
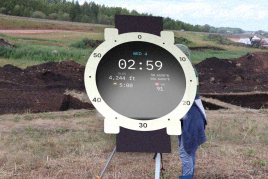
2h59
